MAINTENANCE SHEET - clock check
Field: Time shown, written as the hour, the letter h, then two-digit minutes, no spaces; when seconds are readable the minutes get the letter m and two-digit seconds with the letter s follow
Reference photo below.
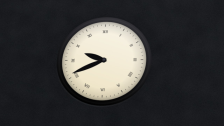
9h41
